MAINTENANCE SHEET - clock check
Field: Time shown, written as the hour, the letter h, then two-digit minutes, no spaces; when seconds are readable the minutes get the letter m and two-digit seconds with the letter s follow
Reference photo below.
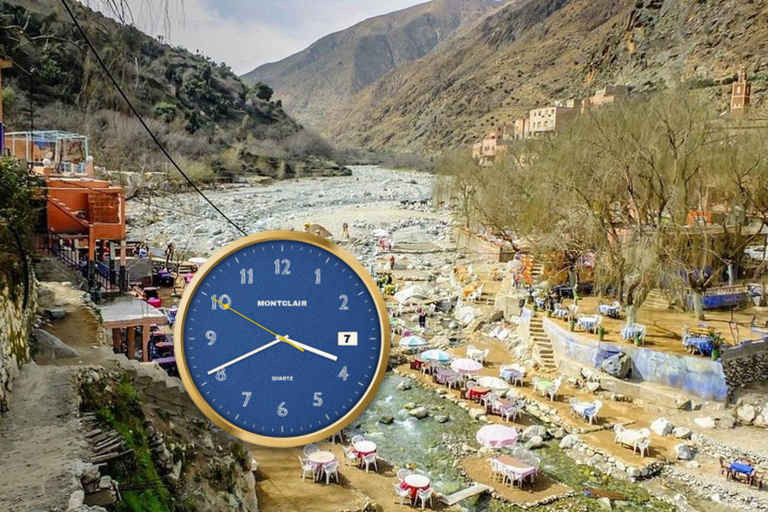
3h40m50s
